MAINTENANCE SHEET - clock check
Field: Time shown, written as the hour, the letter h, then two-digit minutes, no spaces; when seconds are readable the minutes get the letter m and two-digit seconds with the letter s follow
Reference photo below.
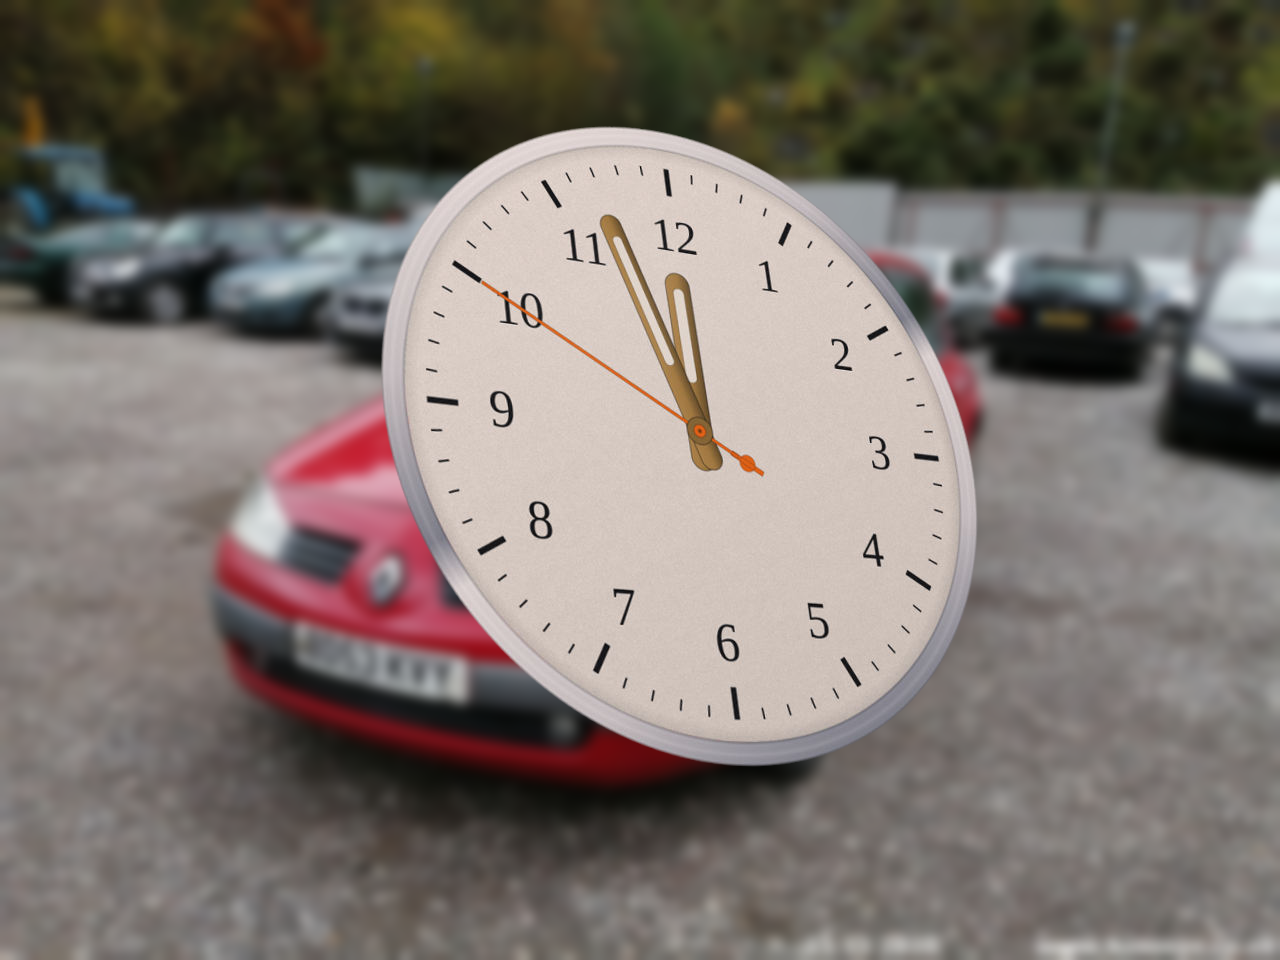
11h56m50s
